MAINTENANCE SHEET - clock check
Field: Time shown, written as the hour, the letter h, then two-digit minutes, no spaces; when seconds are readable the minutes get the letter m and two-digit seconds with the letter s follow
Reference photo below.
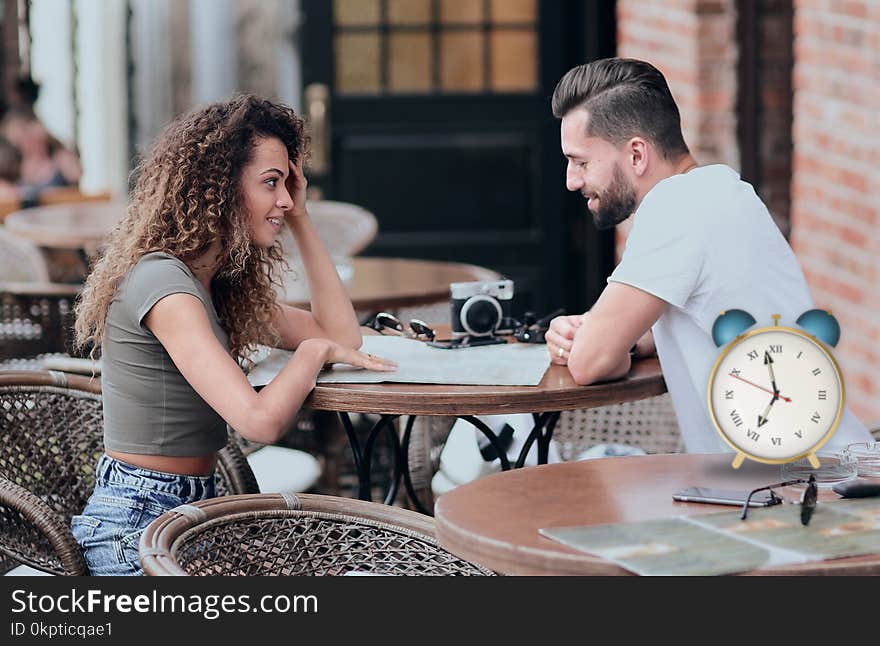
6h57m49s
